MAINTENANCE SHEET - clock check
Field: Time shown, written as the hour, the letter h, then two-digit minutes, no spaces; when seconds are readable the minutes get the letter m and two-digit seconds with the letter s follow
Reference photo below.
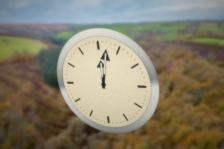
12h02
